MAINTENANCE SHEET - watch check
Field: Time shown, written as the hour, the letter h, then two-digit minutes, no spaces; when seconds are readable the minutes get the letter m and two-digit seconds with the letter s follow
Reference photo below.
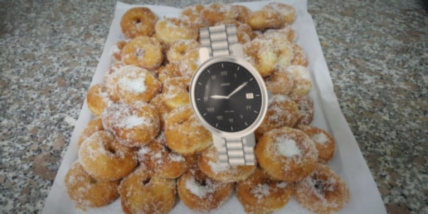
9h10
